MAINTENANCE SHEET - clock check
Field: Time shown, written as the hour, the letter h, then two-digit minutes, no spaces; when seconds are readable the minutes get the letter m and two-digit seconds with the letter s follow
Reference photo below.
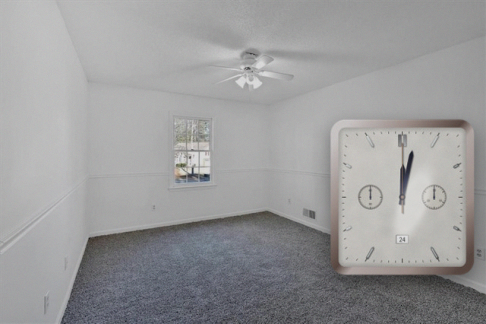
12h02
